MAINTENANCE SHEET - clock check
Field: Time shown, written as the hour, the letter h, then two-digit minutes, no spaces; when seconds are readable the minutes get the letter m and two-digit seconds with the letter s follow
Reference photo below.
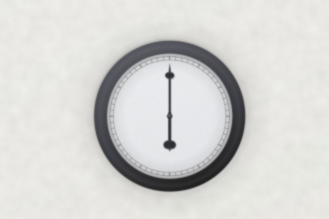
6h00
